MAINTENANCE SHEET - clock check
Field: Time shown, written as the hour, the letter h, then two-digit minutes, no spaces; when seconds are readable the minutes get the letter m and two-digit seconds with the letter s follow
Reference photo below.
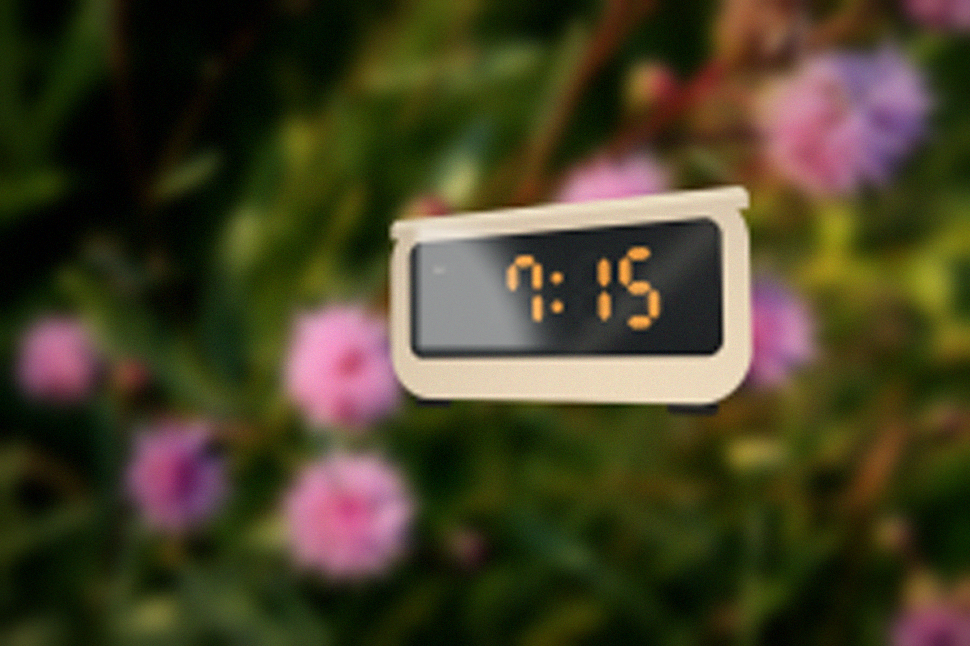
7h15
